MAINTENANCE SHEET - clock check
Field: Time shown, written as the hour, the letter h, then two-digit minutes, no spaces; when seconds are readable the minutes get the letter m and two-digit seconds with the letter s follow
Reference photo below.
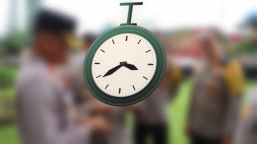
3h39
